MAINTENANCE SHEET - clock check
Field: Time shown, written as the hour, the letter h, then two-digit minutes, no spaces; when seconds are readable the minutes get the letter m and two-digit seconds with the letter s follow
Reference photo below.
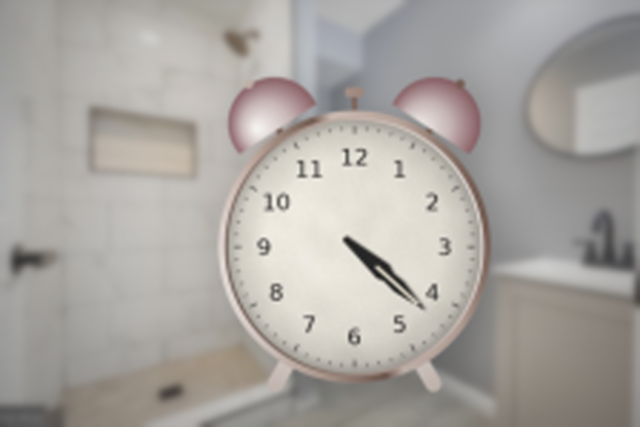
4h22
